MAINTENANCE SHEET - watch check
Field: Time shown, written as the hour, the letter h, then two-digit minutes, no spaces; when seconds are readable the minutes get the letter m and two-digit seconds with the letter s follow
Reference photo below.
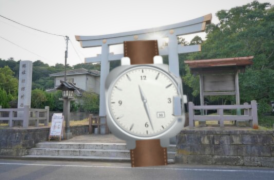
11h28
